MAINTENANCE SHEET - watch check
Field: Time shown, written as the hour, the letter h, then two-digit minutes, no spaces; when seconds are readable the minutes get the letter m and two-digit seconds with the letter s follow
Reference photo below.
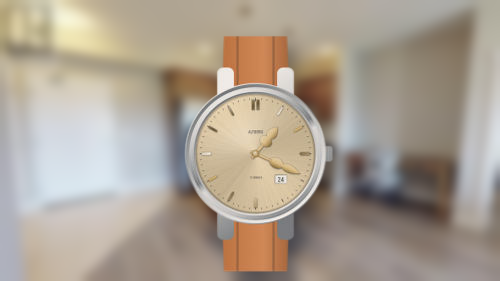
1h19
